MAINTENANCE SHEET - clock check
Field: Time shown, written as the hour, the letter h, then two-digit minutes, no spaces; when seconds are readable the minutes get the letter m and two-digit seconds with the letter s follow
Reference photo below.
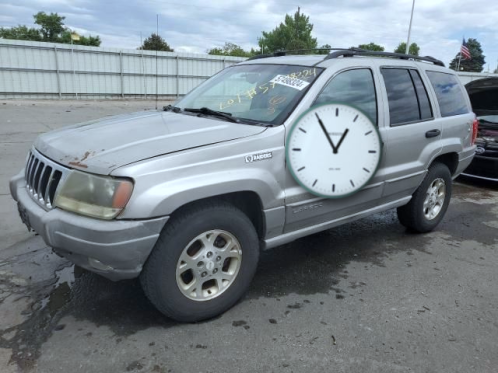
12h55
